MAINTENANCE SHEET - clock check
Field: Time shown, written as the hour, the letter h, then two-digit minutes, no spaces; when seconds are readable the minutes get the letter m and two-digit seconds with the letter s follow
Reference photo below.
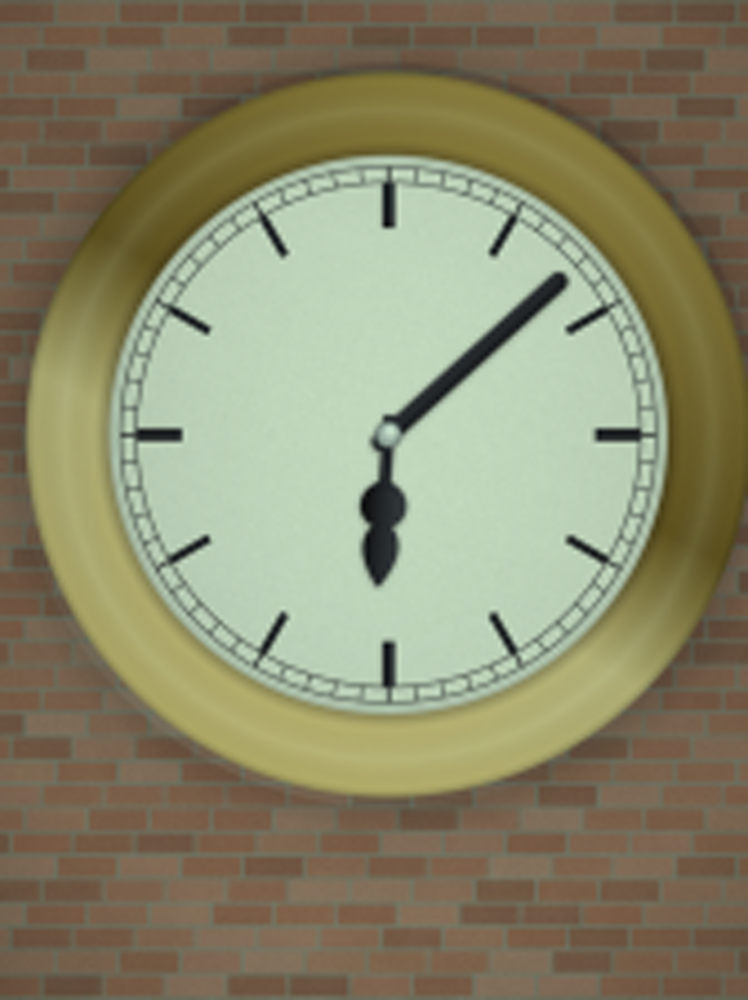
6h08
